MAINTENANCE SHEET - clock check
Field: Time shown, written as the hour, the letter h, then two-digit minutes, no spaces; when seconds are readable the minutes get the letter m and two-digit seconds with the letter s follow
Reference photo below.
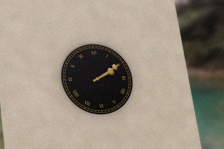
2h10
